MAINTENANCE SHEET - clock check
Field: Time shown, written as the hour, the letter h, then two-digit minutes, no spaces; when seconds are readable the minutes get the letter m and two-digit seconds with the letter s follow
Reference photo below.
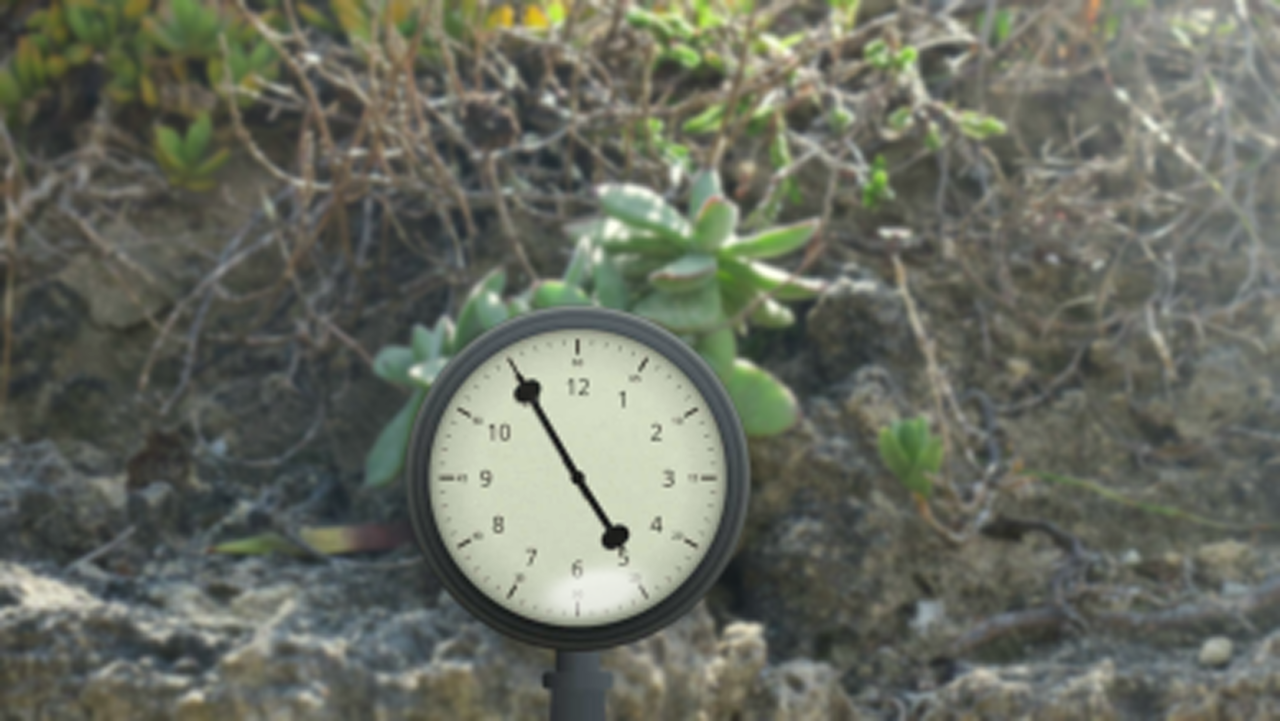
4h55
